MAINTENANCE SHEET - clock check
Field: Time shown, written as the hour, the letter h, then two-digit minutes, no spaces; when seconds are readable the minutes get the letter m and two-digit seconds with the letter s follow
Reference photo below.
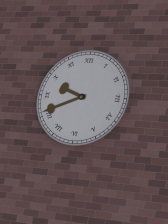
9h41
